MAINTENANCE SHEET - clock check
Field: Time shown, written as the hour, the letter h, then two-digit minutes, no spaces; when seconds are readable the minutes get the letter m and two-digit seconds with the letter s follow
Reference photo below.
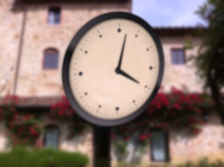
4h02
